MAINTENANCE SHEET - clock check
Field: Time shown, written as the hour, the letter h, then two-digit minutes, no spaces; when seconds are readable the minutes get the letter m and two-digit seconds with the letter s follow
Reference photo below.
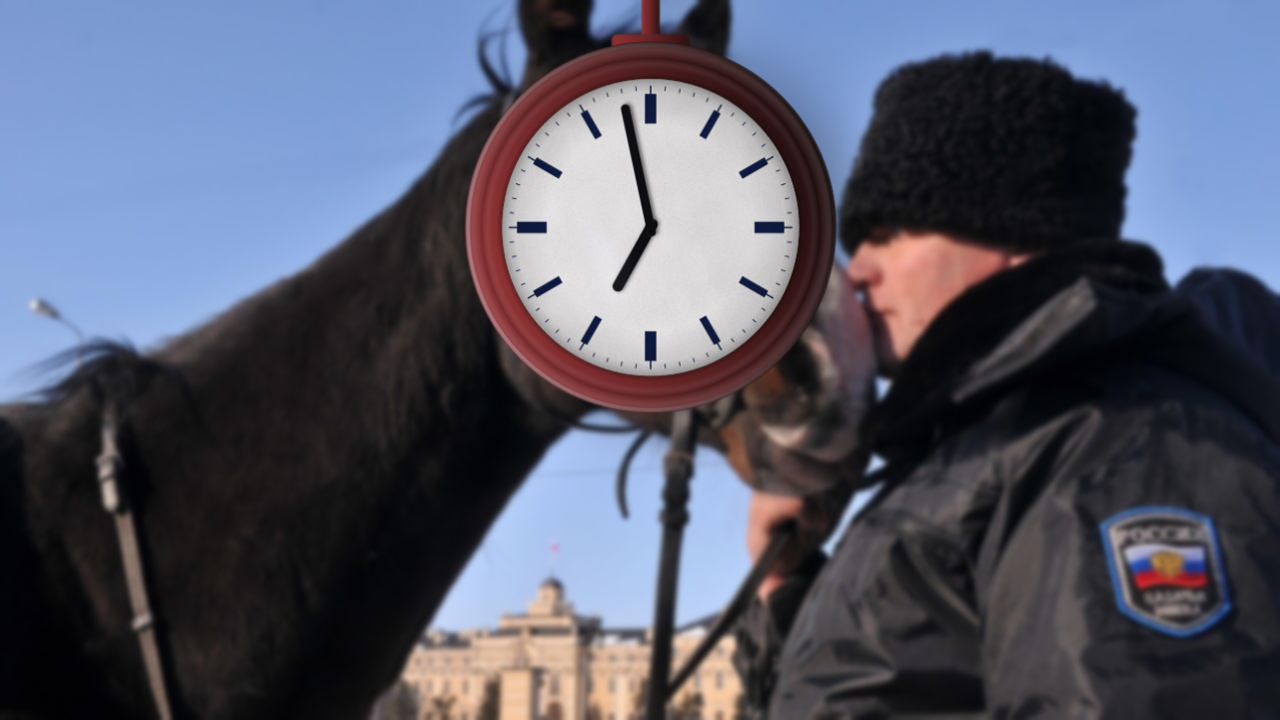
6h58
